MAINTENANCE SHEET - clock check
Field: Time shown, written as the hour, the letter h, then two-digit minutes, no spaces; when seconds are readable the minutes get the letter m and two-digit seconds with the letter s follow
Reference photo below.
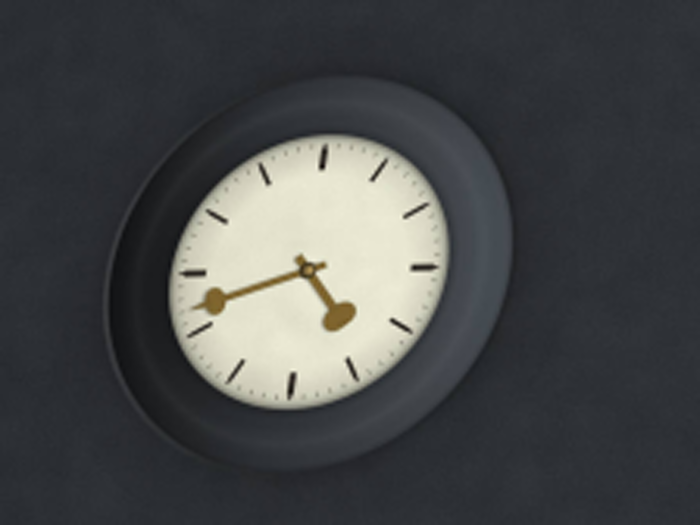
4h42
